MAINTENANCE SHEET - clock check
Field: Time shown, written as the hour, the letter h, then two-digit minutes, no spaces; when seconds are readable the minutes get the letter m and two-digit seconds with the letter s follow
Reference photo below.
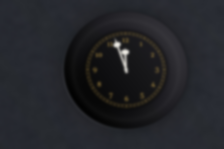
11h57
